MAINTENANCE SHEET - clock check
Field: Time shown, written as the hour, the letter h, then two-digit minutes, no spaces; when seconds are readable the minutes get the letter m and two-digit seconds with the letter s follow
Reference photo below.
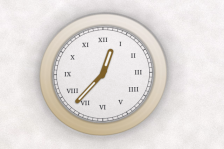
12h37
